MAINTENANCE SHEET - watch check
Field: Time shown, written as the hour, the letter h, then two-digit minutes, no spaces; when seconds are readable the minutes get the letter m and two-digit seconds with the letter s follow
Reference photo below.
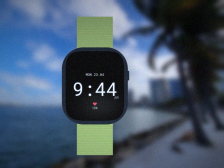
9h44
